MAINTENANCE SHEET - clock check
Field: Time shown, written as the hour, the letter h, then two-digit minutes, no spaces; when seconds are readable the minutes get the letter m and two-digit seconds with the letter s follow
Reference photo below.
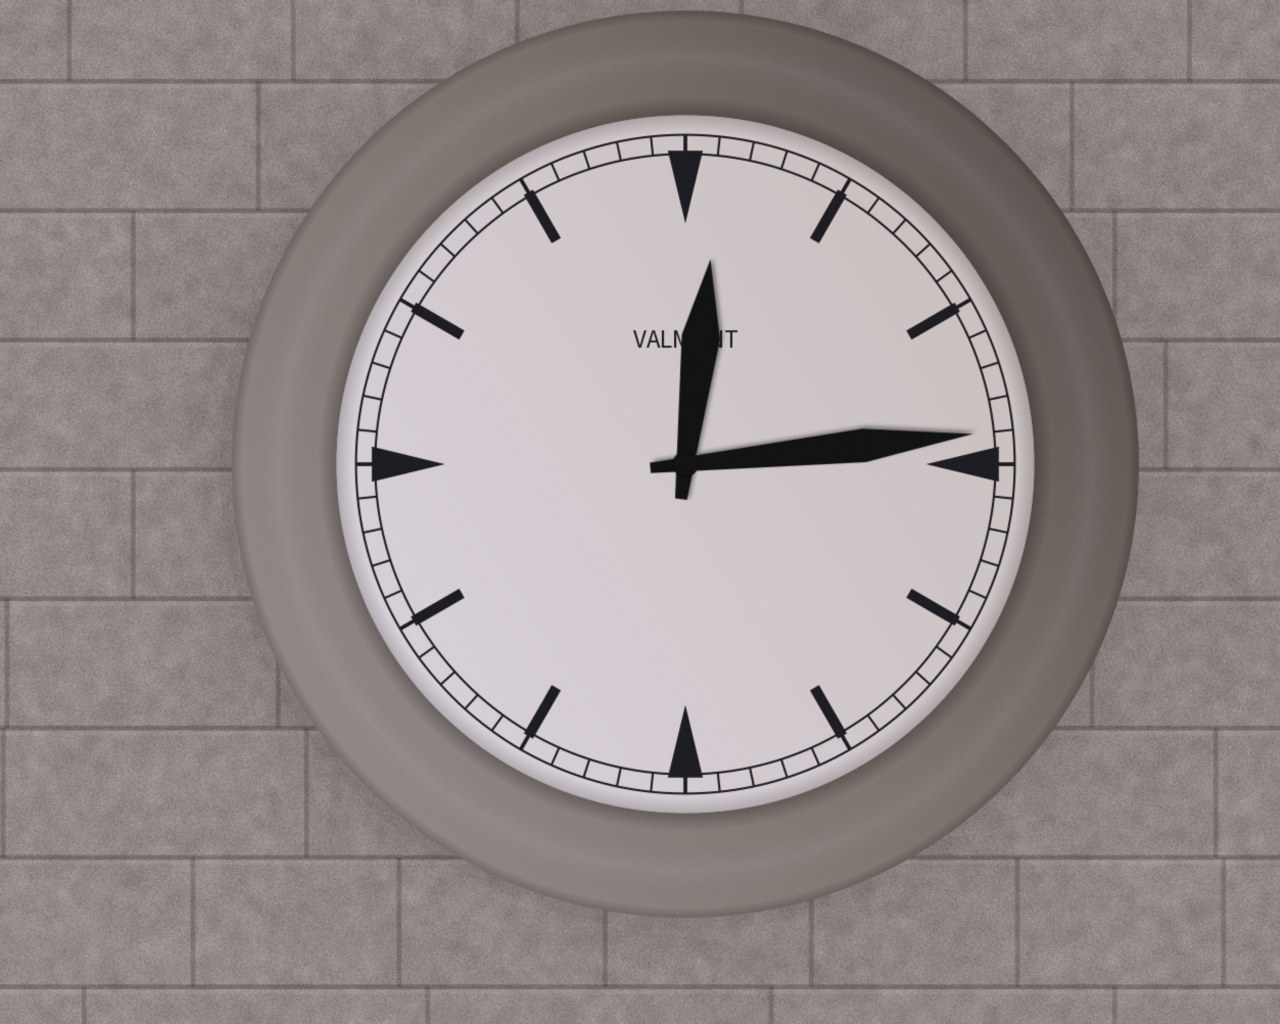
12h14
